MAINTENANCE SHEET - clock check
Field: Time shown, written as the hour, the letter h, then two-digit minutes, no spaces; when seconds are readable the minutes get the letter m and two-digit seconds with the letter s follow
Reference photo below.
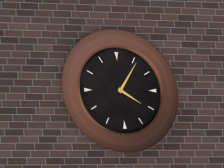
4h06
